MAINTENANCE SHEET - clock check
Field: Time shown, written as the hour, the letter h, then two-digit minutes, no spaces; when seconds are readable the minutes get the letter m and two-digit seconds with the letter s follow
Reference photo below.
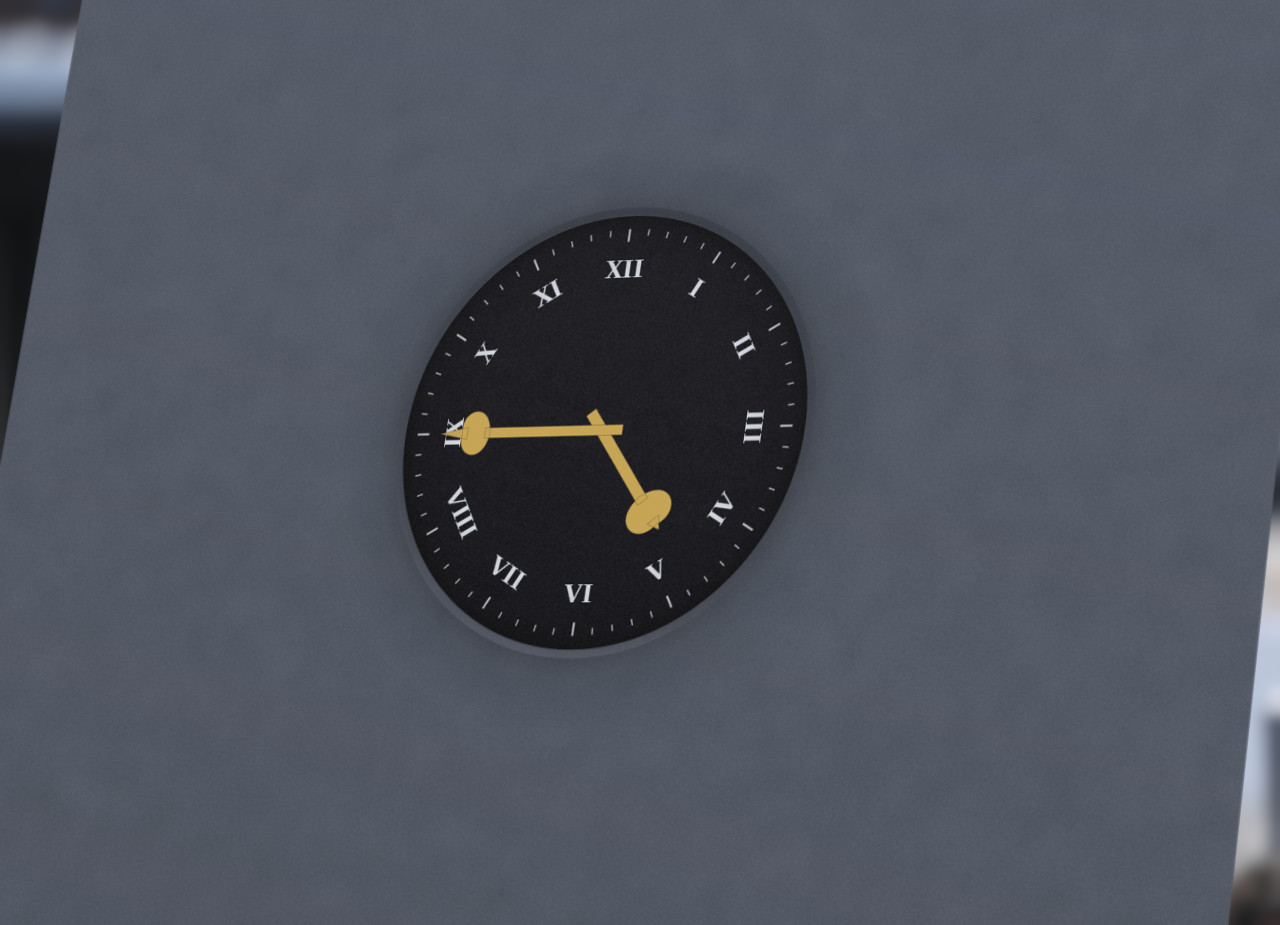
4h45
